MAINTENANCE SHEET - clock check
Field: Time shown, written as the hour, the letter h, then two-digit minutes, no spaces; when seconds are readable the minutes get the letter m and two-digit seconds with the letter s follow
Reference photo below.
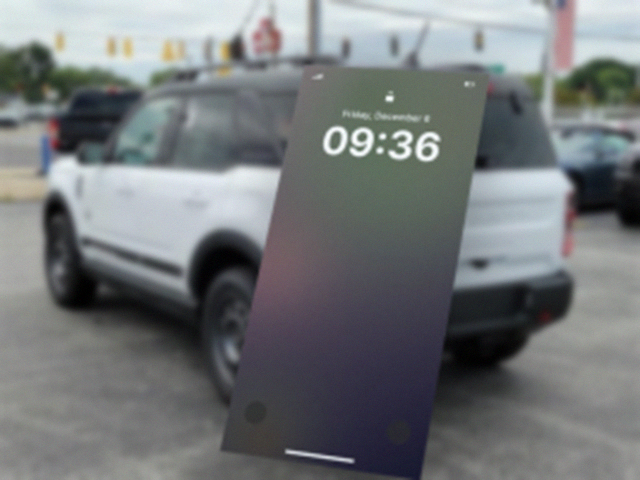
9h36
